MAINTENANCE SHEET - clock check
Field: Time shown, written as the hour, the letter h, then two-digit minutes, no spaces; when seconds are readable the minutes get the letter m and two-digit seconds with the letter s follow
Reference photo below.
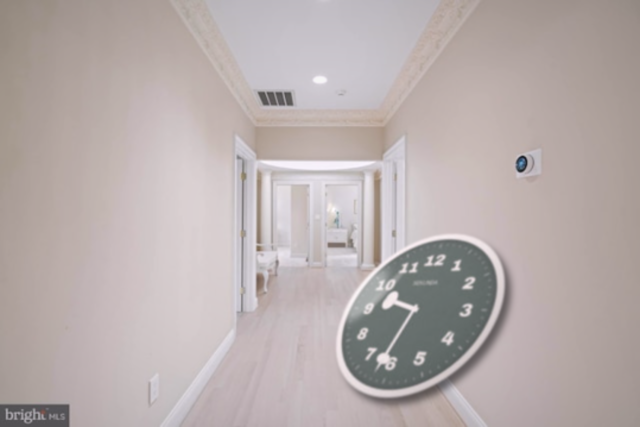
9h32
